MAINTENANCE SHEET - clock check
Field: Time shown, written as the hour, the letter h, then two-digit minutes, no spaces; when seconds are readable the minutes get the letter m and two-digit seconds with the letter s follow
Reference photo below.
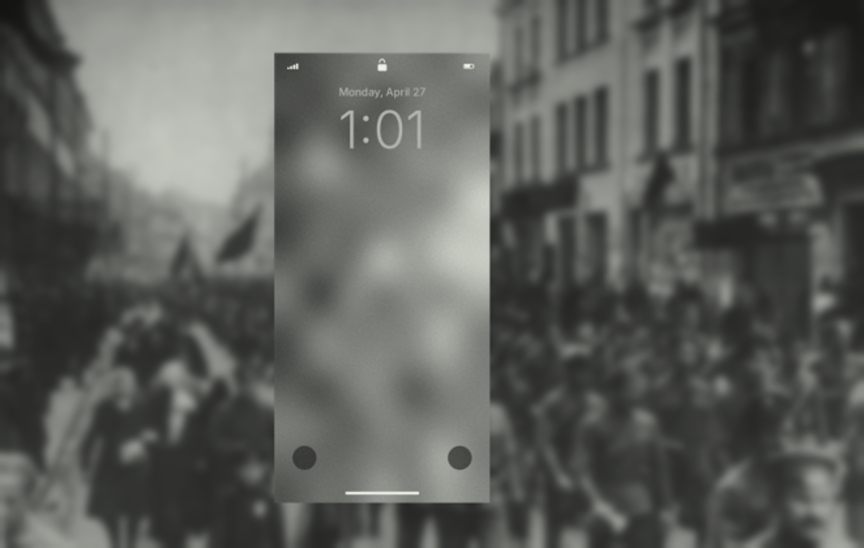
1h01
